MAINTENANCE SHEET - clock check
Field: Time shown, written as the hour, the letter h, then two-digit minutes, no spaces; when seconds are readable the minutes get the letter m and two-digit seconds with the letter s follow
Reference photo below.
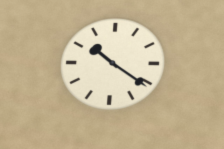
10h21
